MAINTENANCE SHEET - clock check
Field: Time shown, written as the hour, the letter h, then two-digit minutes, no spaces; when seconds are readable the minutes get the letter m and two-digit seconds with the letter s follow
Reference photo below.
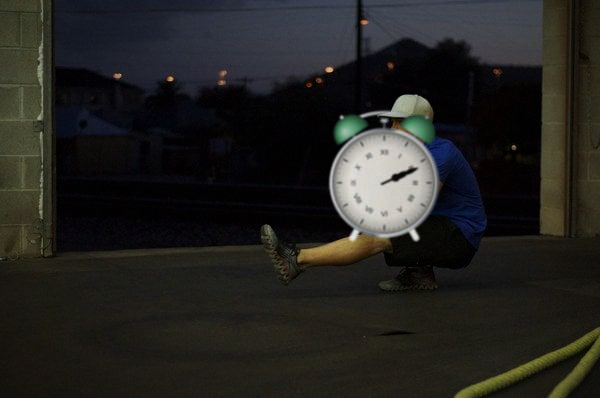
2h11
